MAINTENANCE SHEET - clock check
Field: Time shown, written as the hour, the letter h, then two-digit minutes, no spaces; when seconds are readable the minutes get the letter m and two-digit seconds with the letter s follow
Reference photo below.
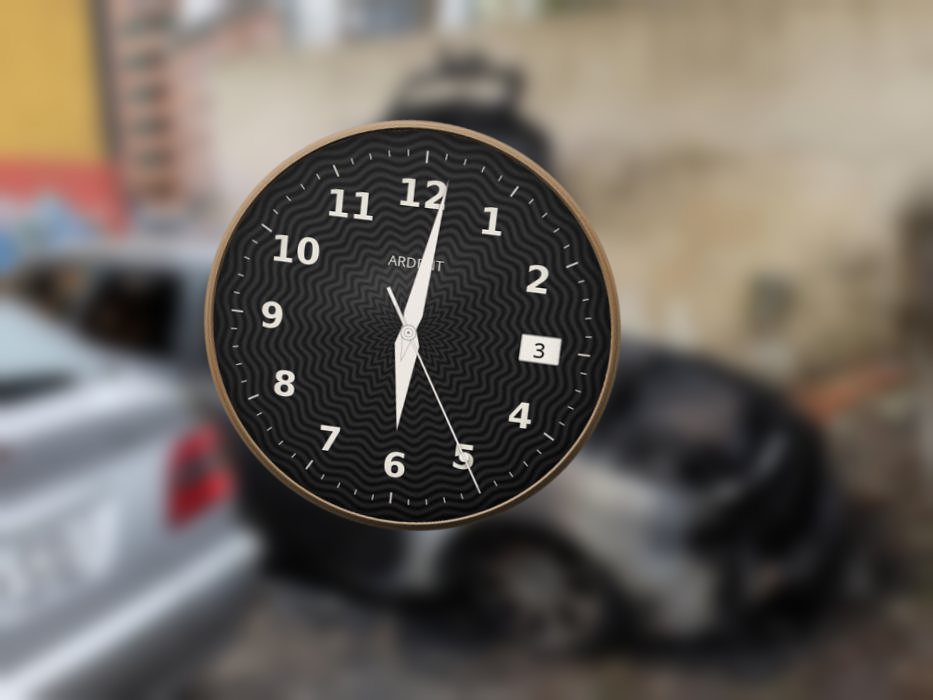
6h01m25s
